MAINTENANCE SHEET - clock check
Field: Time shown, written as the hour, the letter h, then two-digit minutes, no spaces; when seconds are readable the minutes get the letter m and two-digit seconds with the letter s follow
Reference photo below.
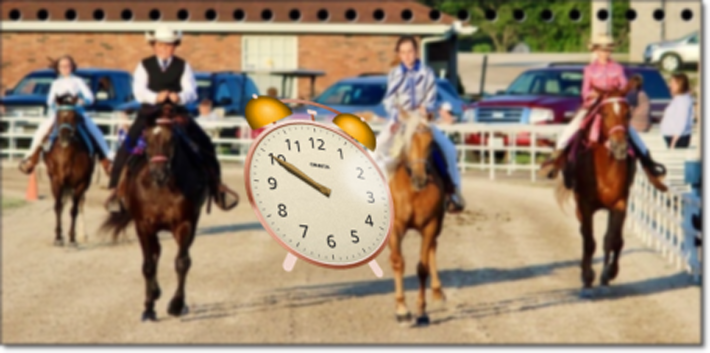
9h50
